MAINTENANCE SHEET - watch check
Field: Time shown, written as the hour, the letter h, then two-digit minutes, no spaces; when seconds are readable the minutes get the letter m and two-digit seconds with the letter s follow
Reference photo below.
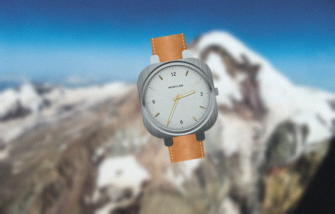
2h35
